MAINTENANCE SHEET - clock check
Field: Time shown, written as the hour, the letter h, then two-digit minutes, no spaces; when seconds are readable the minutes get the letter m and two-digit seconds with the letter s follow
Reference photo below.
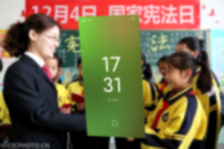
17h31
